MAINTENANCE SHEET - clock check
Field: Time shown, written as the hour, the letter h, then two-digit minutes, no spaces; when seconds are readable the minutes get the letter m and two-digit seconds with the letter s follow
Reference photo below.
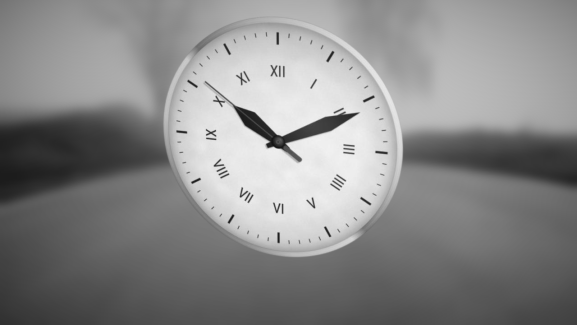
10h10m51s
